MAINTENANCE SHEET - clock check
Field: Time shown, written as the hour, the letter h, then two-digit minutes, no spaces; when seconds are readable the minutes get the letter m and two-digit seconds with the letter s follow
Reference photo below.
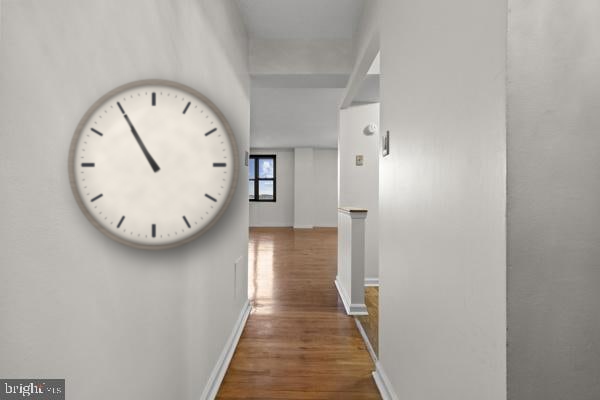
10h55
